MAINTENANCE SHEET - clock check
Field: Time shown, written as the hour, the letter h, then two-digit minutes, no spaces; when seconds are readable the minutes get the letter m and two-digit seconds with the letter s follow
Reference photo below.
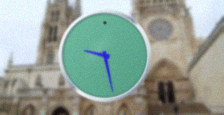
9h28
